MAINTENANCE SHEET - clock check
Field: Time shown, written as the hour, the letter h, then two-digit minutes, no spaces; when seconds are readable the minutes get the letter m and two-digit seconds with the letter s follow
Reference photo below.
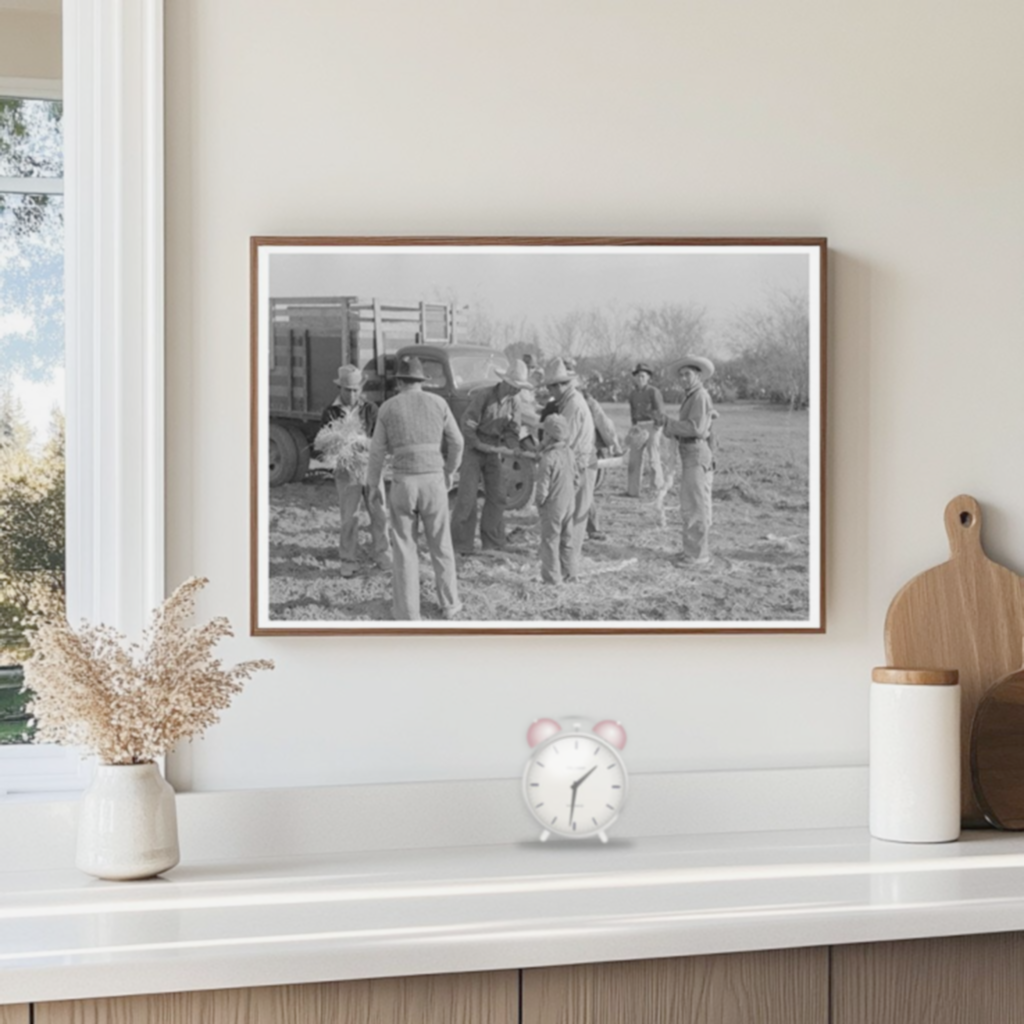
1h31
